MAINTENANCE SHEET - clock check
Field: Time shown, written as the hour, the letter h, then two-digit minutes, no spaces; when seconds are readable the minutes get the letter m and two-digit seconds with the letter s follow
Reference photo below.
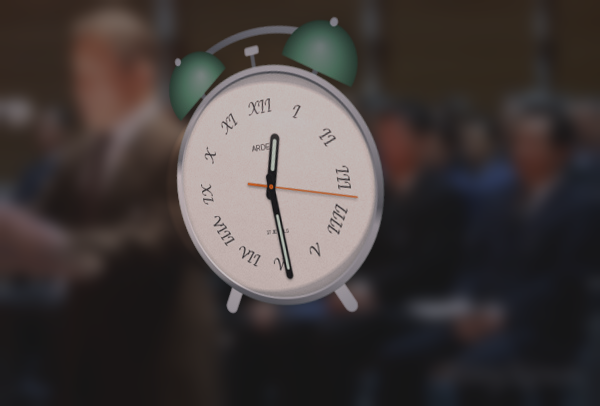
12h29m17s
